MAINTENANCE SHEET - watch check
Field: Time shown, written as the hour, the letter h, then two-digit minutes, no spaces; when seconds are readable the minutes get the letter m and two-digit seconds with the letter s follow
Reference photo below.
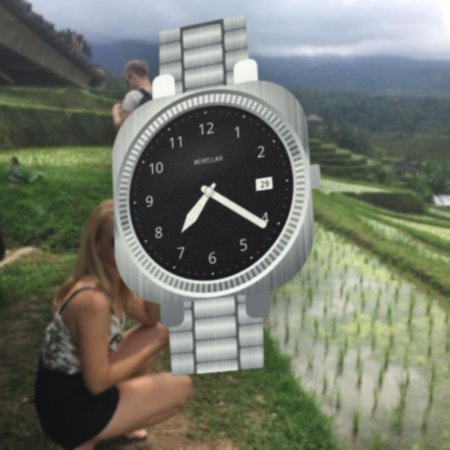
7h21
